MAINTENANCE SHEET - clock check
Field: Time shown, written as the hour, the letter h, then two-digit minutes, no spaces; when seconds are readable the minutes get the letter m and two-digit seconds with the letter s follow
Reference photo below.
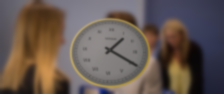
1h20
